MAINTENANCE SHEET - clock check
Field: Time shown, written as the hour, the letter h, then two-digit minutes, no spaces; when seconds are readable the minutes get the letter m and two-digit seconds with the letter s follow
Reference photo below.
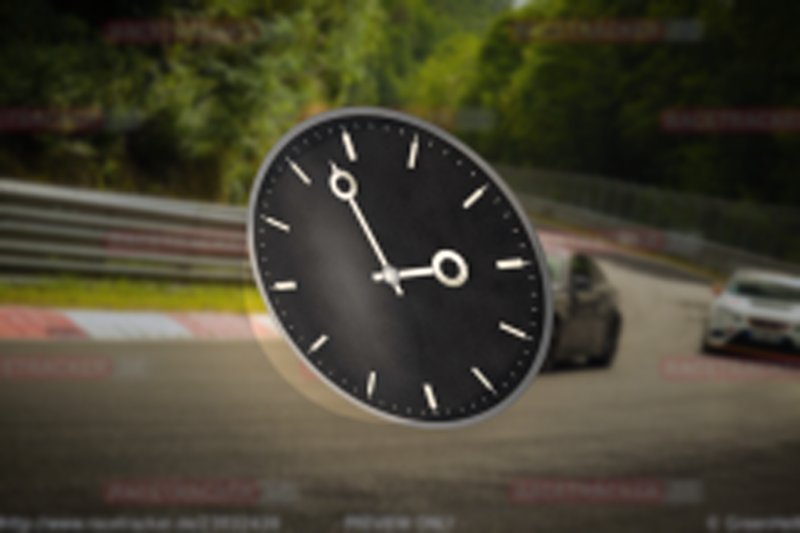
2h58
